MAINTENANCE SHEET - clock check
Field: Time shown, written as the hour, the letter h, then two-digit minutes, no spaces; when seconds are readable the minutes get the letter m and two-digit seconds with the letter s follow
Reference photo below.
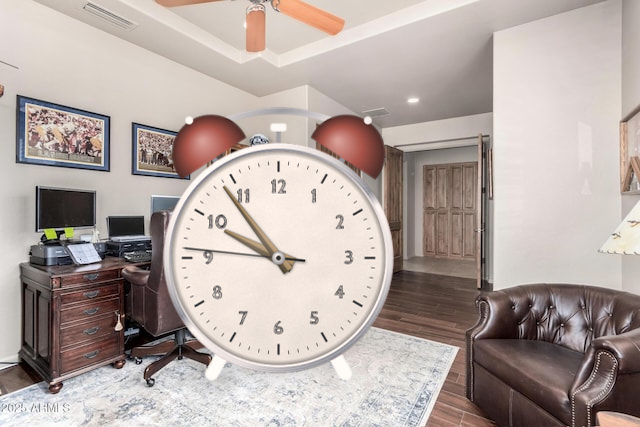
9h53m46s
